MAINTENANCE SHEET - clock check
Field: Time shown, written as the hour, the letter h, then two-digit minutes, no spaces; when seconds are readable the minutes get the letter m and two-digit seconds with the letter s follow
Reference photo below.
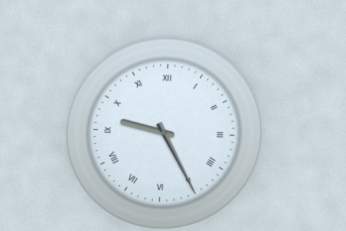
9h25
